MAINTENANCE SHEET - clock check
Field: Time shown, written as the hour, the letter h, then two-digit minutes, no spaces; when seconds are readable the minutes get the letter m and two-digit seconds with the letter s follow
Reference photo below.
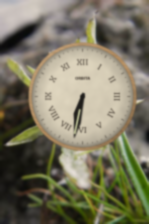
6h32
